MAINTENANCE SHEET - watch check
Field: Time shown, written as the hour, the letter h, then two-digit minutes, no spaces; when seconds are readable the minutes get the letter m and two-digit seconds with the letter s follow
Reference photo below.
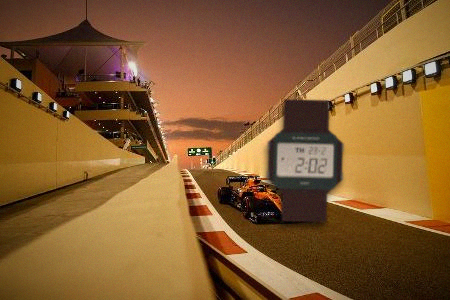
2h02
